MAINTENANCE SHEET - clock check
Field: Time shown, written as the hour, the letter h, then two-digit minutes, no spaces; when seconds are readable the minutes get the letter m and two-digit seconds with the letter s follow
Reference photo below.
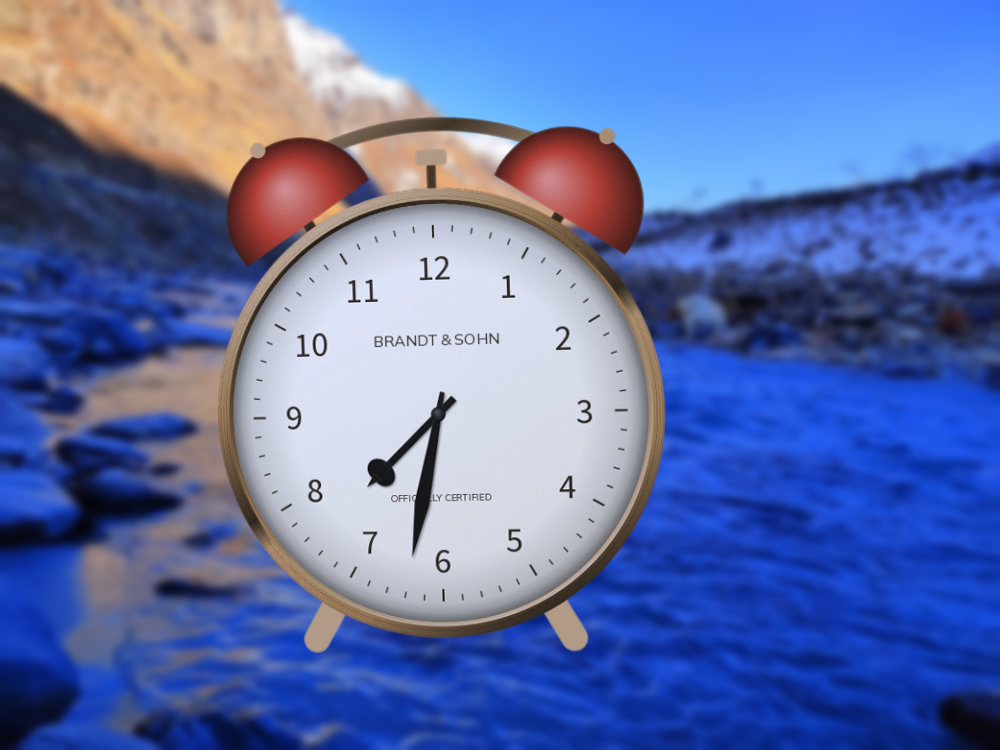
7h32
